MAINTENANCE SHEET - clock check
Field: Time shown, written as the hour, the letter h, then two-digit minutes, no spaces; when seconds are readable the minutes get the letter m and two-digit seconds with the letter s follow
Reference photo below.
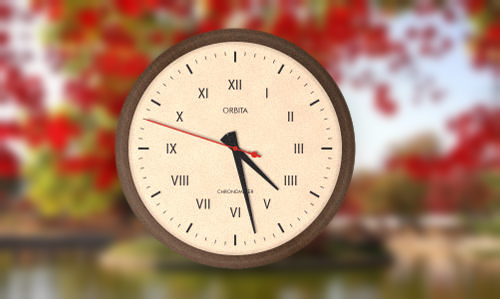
4h27m48s
